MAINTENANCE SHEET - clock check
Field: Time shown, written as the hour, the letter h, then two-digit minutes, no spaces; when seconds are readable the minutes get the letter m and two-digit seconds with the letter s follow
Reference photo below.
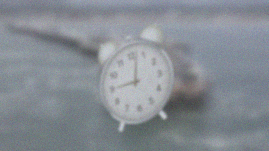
9h02
